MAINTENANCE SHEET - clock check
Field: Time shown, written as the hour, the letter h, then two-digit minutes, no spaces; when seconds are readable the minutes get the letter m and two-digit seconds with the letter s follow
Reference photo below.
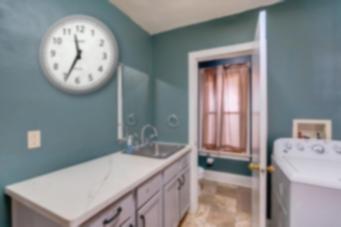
11h34
